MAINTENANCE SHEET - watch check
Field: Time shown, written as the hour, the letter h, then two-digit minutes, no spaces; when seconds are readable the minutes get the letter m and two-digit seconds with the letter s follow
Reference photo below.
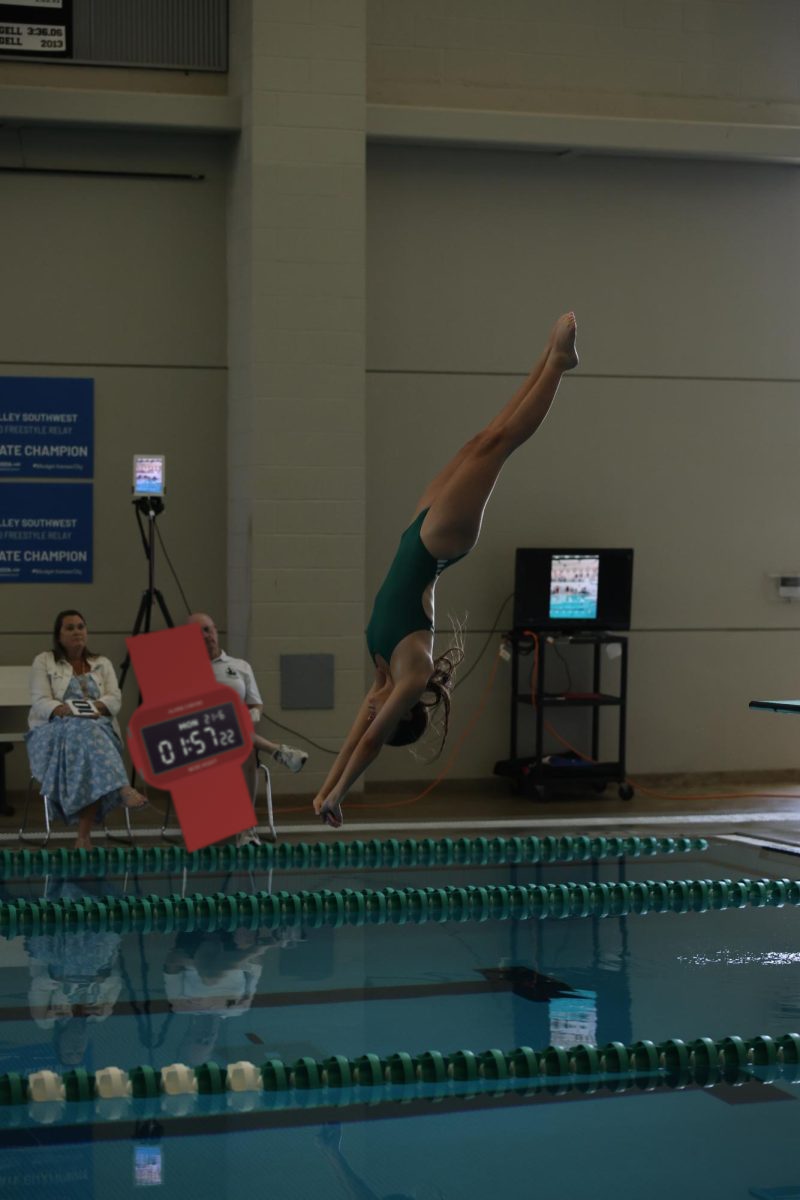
1h57m22s
